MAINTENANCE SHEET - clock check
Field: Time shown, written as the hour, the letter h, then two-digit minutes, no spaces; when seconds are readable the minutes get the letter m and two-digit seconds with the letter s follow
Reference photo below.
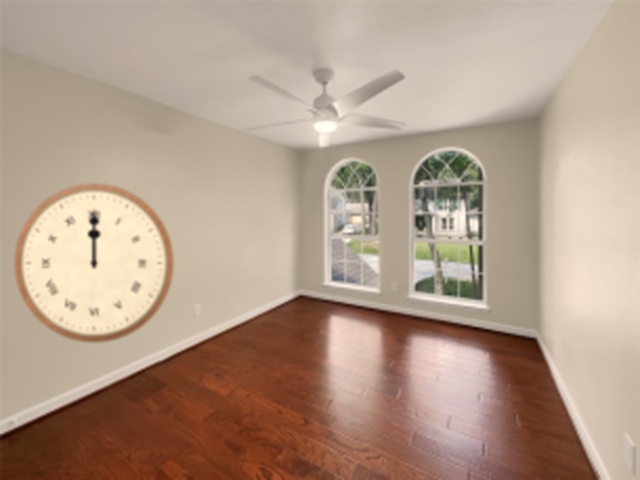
12h00
